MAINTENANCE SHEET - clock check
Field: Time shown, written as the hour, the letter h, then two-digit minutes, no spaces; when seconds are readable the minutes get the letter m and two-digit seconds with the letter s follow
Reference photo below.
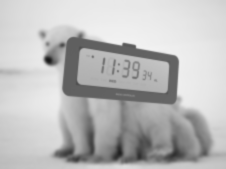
11h39m34s
